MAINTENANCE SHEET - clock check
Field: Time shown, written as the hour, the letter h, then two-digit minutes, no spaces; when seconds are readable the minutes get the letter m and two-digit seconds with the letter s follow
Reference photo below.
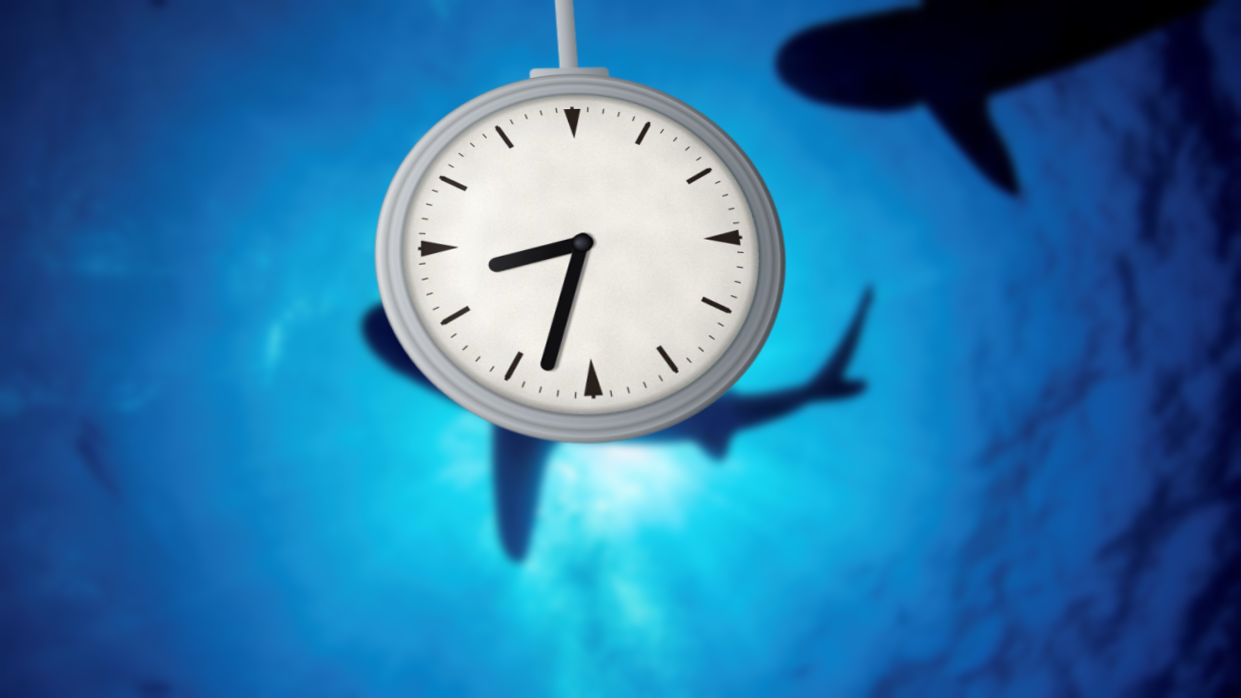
8h33
